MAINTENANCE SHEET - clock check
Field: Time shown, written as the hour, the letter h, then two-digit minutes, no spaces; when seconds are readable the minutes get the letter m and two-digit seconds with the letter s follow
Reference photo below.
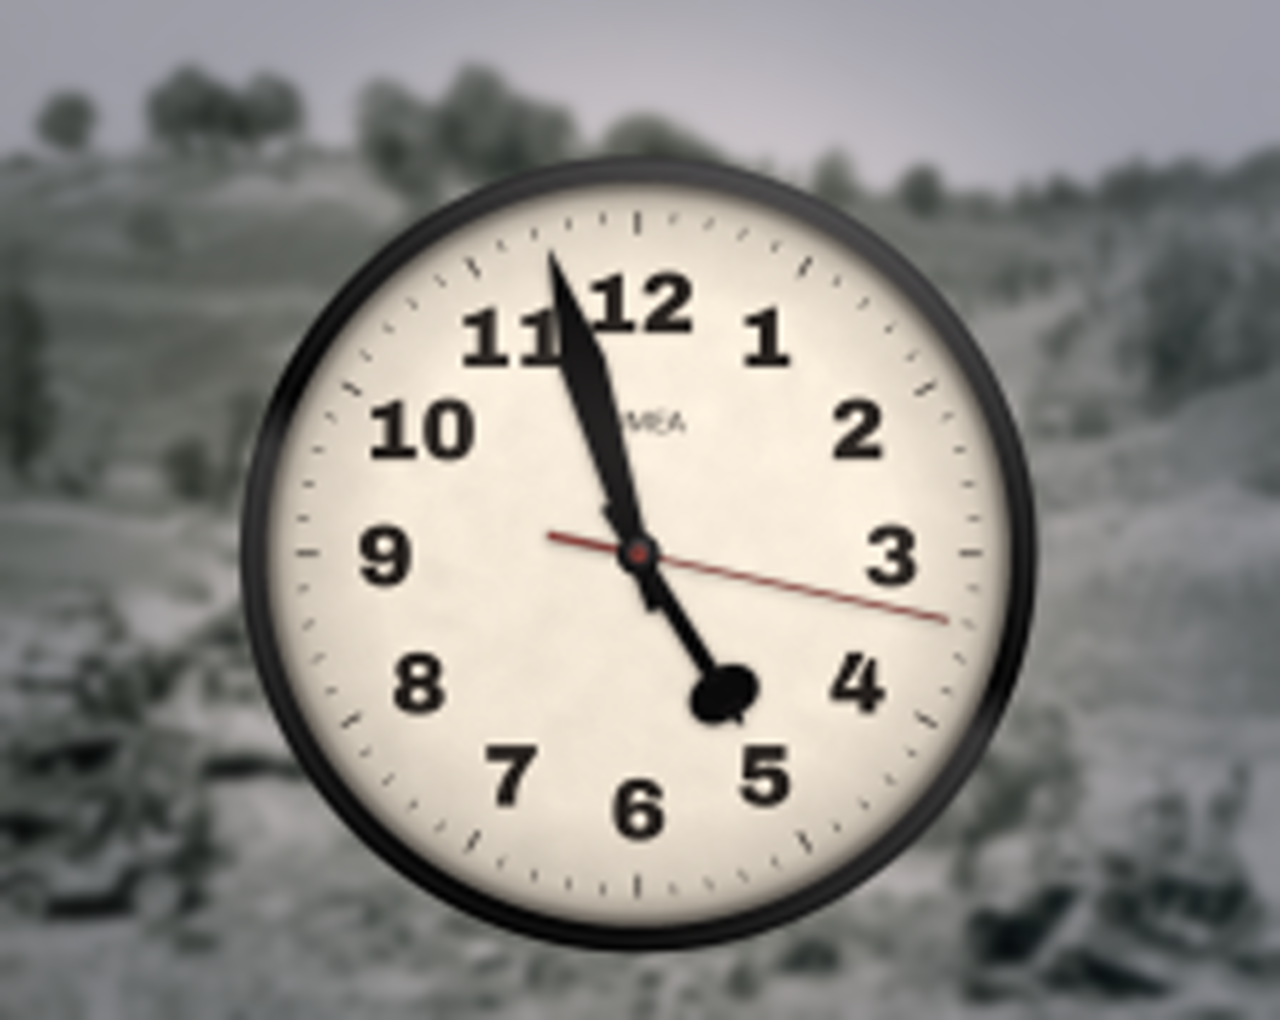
4h57m17s
